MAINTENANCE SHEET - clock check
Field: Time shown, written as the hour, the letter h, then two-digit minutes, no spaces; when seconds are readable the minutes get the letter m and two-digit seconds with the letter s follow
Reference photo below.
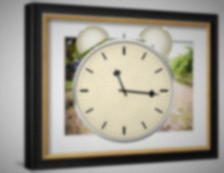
11h16
